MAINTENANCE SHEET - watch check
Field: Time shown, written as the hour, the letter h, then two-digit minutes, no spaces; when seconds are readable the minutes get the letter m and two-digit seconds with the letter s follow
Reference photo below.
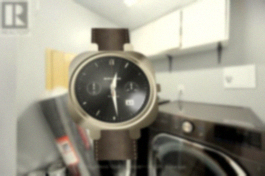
12h29
